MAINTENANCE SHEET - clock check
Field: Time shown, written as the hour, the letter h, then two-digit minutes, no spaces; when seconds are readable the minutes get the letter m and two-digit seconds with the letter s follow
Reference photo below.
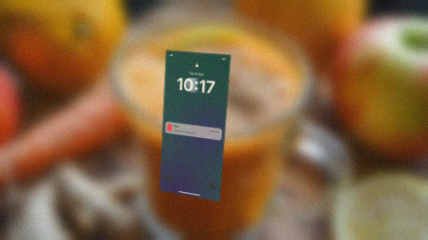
10h17
